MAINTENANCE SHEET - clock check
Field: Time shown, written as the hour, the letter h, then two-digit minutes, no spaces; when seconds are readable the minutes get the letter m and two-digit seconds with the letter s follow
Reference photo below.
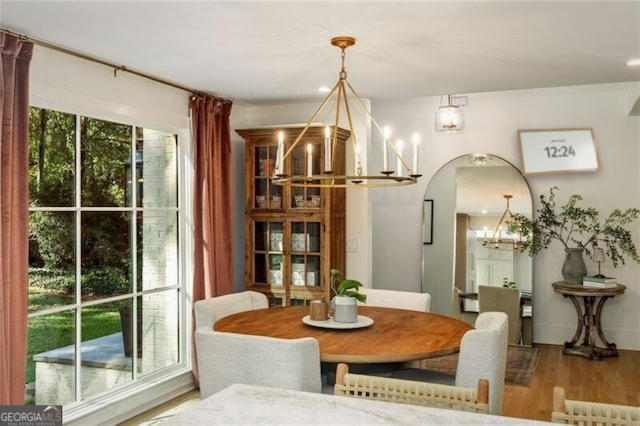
12h24
